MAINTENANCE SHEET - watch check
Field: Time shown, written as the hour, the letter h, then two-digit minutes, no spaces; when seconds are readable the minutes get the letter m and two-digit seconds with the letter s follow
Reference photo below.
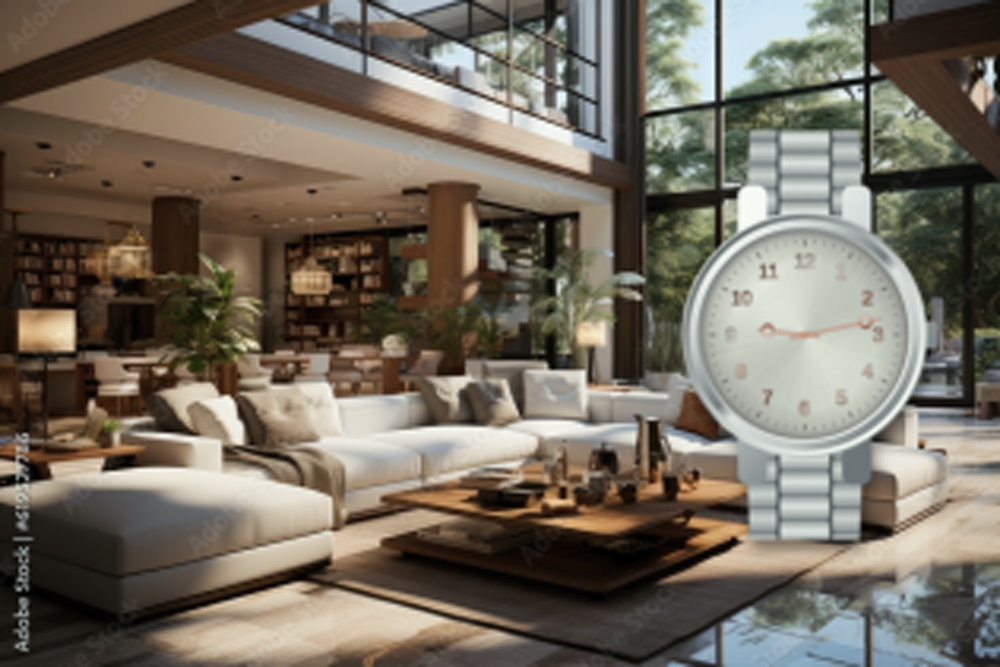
9h13
